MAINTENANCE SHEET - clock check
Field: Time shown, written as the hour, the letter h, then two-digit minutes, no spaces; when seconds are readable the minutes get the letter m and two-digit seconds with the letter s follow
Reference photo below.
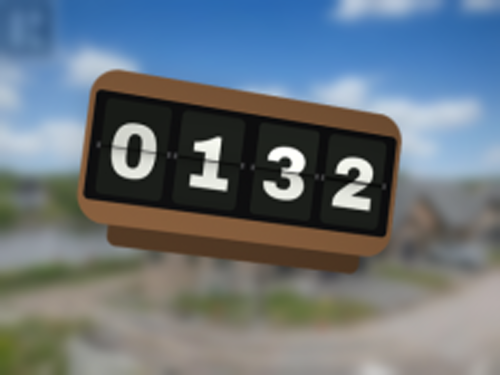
1h32
